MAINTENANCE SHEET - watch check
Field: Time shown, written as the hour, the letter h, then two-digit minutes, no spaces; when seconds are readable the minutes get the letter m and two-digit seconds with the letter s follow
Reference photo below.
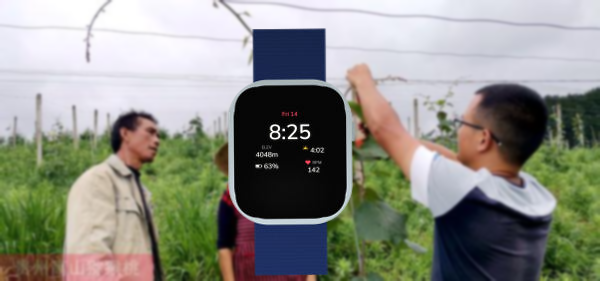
8h25
